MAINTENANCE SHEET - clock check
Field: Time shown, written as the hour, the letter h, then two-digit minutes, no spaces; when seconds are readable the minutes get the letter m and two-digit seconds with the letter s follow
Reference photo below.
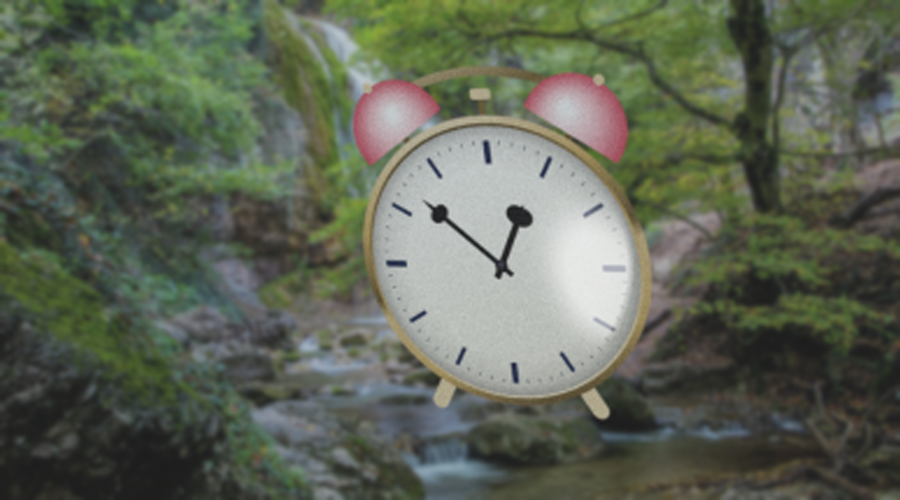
12h52
